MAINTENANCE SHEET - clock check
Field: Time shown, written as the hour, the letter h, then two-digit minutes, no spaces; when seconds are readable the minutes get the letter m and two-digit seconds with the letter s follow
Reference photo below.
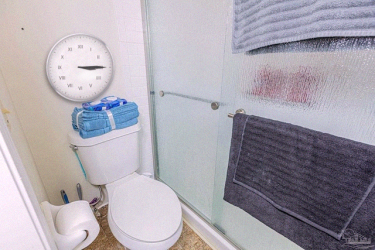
3h15
